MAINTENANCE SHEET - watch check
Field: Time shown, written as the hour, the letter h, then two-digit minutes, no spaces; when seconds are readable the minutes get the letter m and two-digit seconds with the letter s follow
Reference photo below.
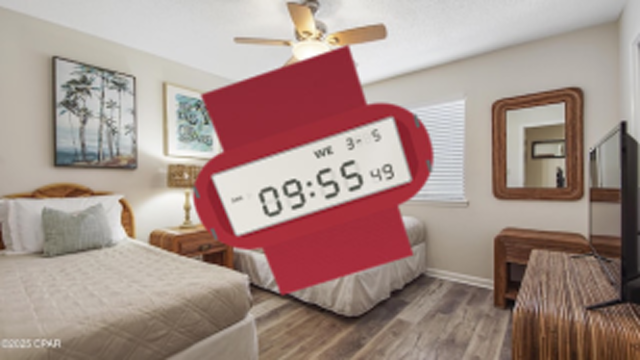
9h55m49s
